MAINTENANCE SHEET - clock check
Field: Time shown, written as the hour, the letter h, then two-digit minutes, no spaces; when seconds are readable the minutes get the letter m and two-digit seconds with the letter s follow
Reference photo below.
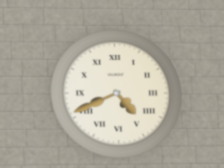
4h41
